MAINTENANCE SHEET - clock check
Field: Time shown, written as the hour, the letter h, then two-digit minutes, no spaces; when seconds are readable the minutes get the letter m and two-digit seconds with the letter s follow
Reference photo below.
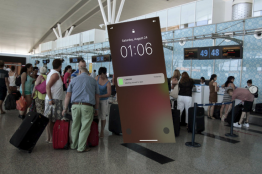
1h06
